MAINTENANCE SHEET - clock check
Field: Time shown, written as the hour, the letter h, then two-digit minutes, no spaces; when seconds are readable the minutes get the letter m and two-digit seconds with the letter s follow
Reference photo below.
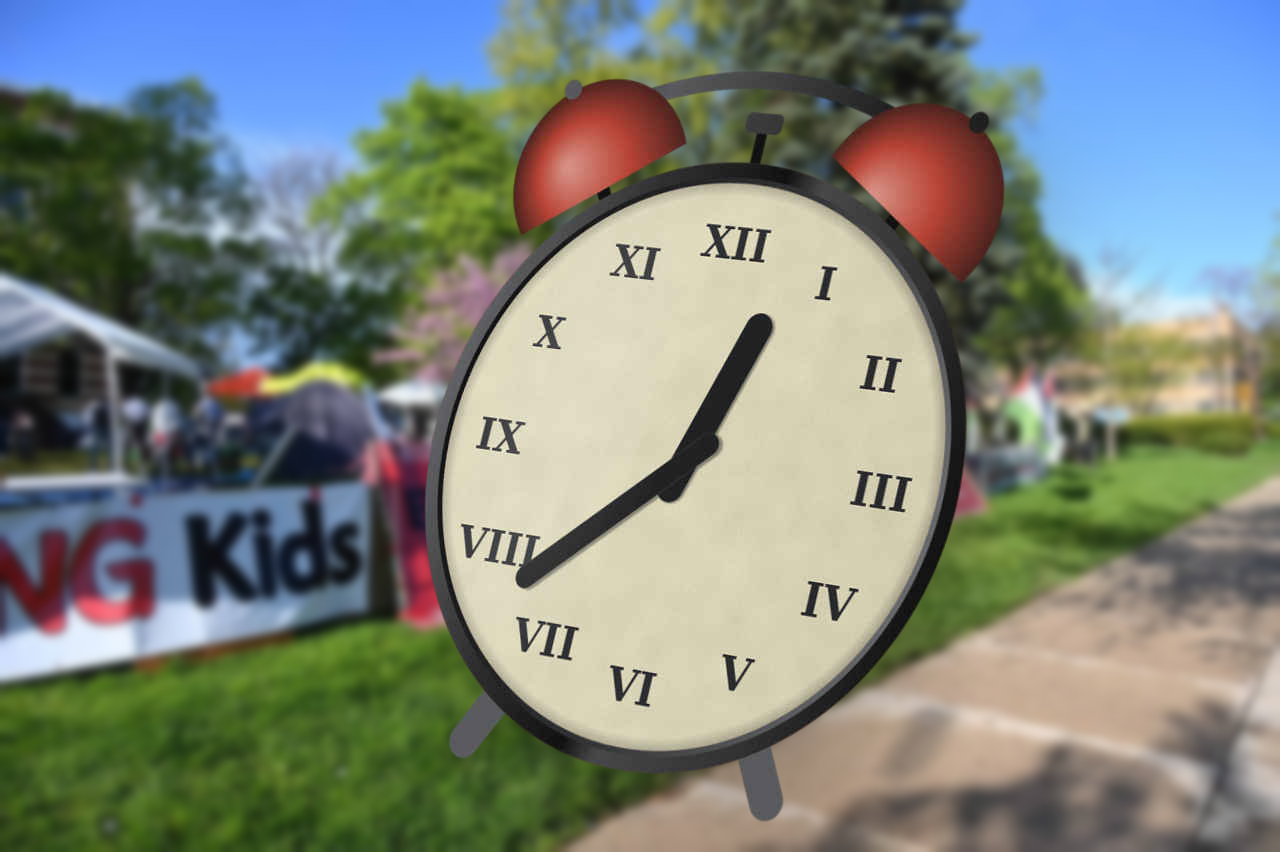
12h38
